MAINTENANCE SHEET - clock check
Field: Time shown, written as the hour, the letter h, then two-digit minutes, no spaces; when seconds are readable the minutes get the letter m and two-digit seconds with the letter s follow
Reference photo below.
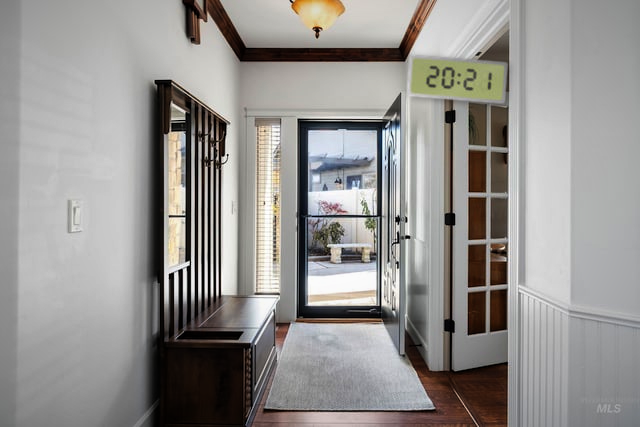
20h21
